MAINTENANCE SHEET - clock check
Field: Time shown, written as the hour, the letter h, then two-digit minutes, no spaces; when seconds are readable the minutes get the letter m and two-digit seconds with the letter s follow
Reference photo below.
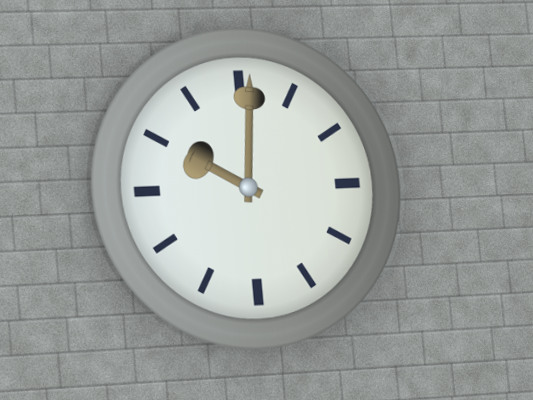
10h01
